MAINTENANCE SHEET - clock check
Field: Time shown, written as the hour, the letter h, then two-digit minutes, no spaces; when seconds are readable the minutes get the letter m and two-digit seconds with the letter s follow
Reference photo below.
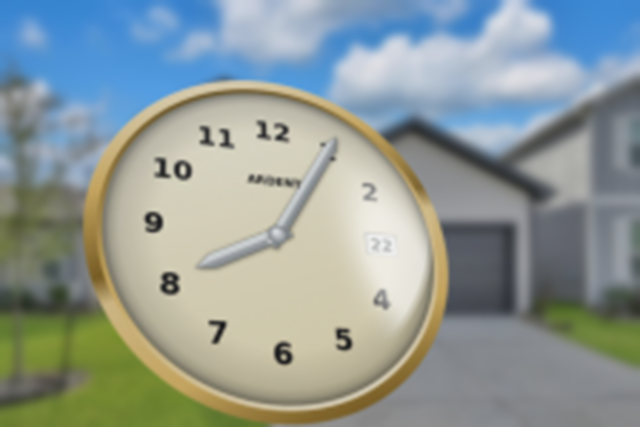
8h05
